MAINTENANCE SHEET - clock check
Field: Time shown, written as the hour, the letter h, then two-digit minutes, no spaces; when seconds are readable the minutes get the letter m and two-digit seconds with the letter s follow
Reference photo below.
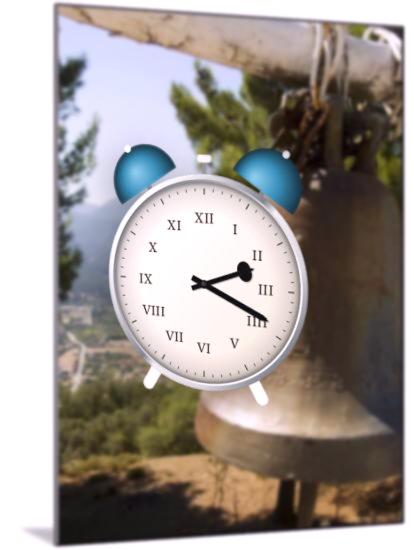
2h19
